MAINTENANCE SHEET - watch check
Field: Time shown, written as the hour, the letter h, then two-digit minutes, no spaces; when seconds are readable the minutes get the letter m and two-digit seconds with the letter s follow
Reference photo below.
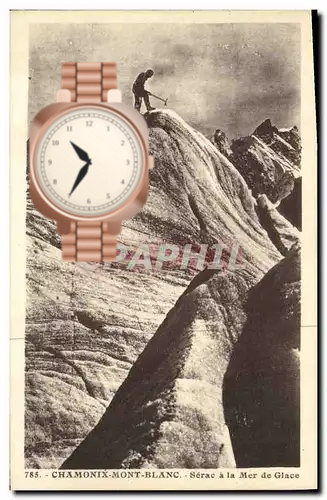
10h35
